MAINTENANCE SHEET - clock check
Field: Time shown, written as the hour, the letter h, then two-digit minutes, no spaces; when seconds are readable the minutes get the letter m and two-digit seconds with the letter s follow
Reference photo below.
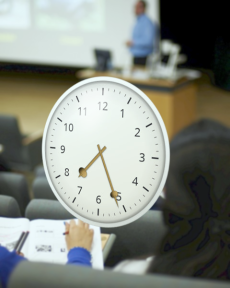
7h26
